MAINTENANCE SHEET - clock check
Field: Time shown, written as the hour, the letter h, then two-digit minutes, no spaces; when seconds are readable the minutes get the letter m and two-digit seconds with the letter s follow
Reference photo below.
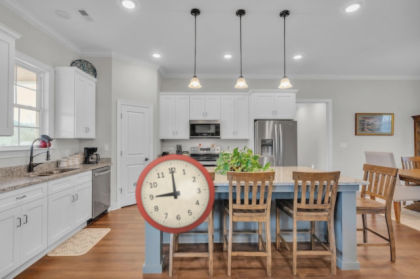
9h00
